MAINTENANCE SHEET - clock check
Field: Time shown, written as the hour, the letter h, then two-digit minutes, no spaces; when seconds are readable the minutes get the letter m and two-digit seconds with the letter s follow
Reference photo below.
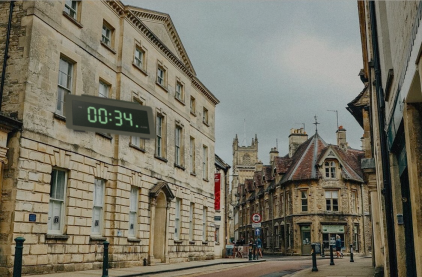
0h34
